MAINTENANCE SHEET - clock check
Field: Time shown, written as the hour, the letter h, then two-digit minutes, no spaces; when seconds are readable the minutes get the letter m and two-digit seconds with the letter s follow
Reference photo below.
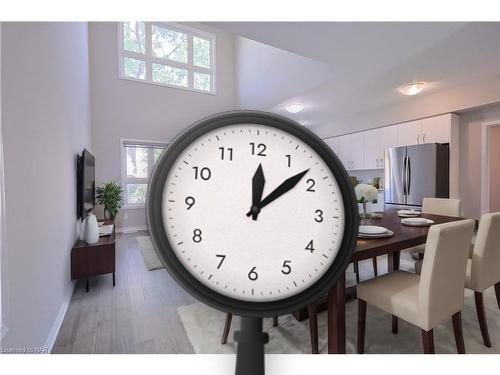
12h08
